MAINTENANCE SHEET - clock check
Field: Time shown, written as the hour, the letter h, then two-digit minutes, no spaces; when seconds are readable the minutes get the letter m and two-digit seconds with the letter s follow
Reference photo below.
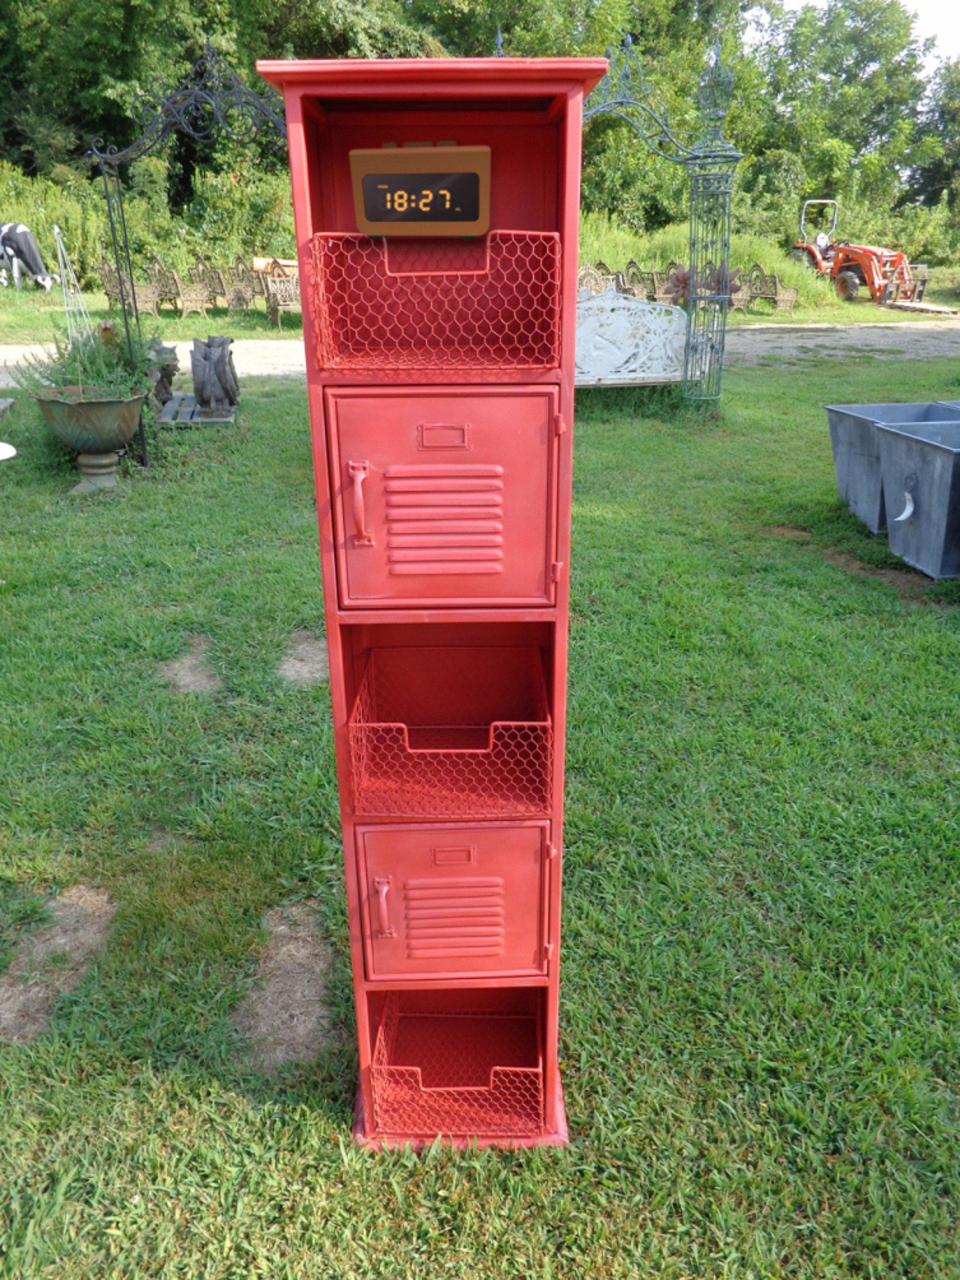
18h27
